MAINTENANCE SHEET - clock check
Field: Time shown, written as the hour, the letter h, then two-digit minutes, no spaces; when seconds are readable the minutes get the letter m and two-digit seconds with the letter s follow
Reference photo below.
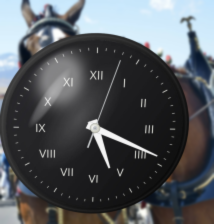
5h19m03s
